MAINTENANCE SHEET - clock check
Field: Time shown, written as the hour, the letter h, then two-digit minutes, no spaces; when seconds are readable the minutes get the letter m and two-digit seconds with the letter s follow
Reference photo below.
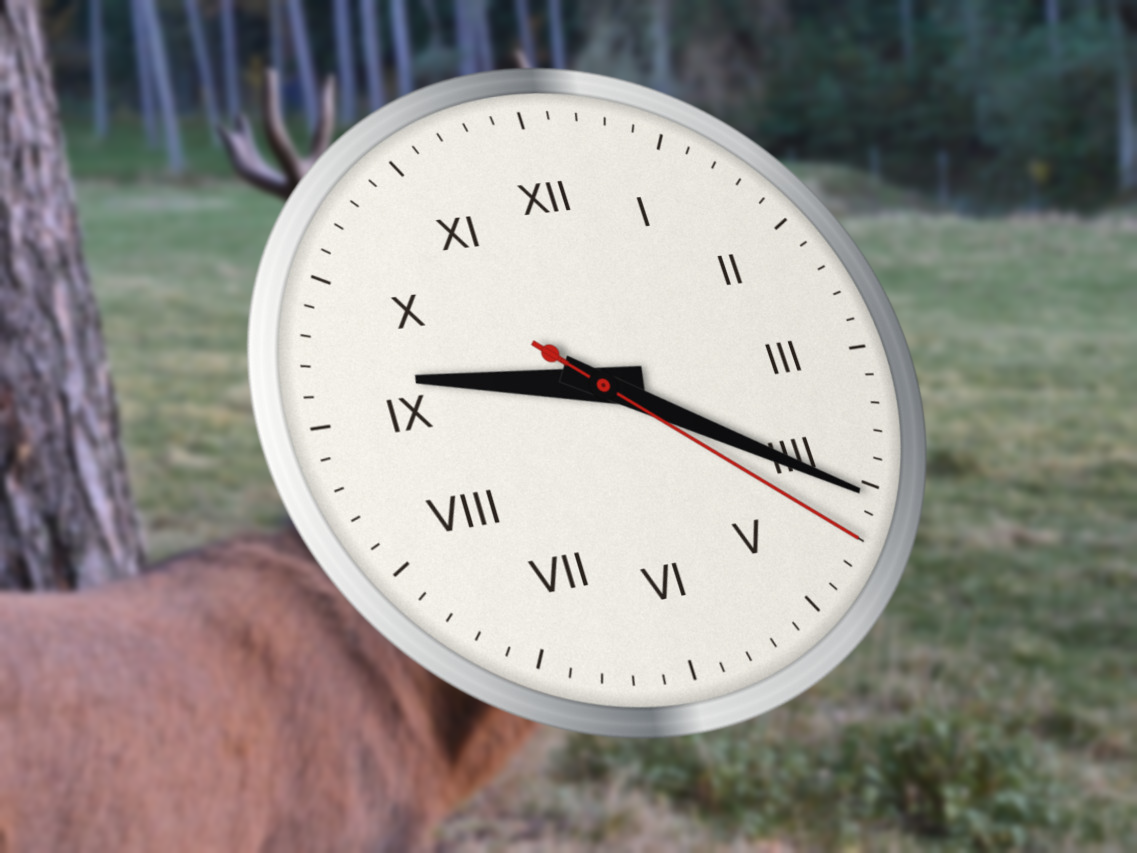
9h20m22s
